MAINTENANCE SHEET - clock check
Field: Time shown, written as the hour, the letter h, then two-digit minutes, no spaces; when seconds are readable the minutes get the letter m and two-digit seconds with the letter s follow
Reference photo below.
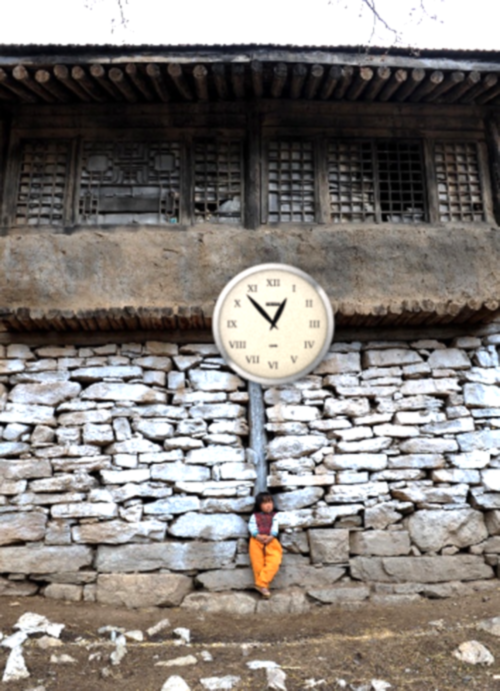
12h53
